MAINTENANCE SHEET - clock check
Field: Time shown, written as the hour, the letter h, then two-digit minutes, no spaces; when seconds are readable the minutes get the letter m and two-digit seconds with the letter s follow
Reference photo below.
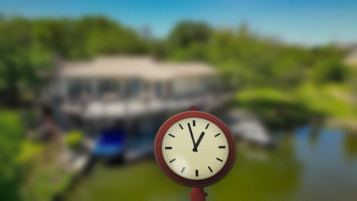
12h58
